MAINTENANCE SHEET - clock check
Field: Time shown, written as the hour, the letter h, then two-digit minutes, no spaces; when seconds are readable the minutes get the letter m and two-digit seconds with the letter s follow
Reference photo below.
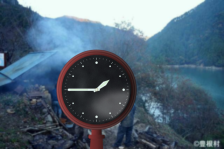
1h45
